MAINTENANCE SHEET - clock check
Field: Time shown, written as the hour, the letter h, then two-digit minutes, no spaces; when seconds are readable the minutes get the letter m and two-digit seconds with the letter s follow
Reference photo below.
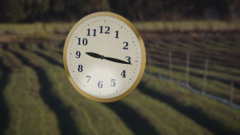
9h16
